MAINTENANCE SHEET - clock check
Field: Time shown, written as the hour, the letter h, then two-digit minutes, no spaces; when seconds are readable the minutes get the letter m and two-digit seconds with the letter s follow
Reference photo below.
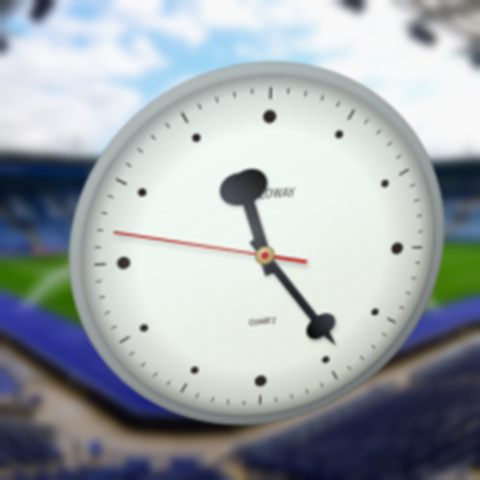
11h23m47s
